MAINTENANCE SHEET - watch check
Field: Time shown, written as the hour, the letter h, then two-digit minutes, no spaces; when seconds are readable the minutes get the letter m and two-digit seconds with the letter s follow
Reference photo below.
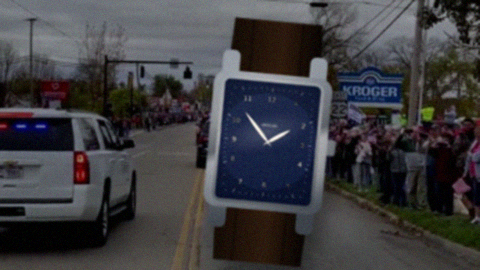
1h53
